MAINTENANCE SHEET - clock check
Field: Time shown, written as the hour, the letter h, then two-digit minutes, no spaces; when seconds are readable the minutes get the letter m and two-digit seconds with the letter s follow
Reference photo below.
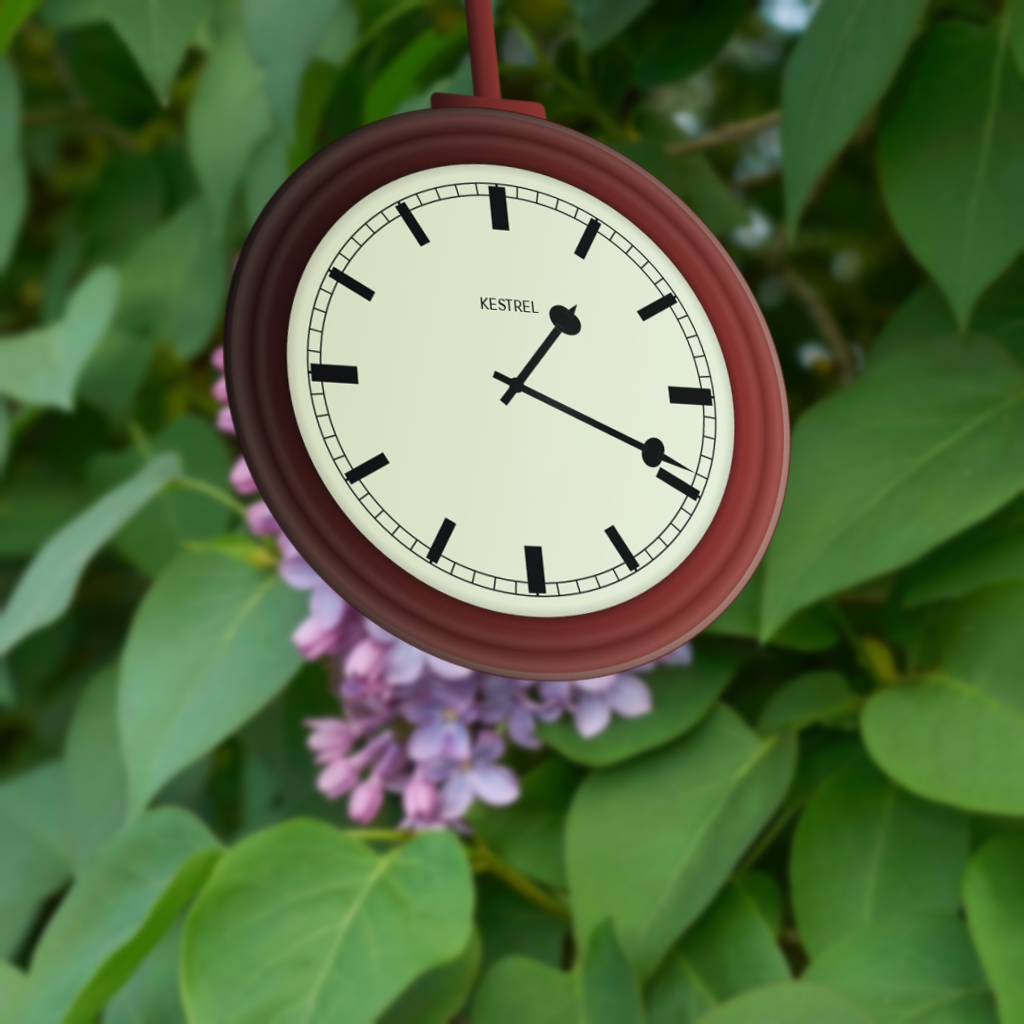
1h19
